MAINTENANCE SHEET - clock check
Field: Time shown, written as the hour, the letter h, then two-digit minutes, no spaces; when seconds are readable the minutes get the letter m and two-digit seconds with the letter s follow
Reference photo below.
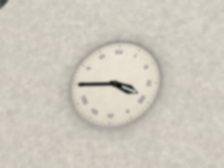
3h45
